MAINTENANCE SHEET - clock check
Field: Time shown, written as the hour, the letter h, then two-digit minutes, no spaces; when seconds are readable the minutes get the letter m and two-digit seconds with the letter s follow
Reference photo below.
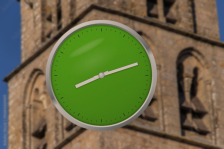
8h12
